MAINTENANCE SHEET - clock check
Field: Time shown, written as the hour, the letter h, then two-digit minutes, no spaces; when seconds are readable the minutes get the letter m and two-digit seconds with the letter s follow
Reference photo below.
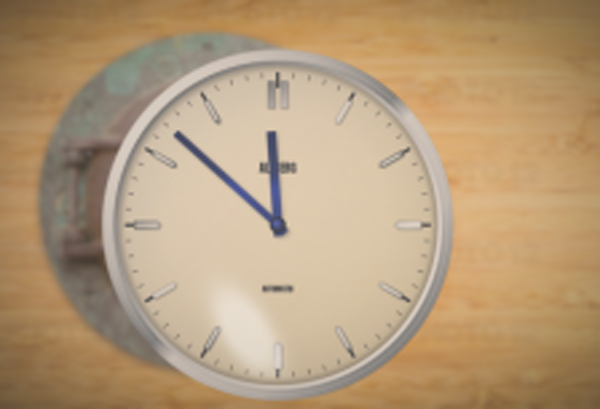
11h52
